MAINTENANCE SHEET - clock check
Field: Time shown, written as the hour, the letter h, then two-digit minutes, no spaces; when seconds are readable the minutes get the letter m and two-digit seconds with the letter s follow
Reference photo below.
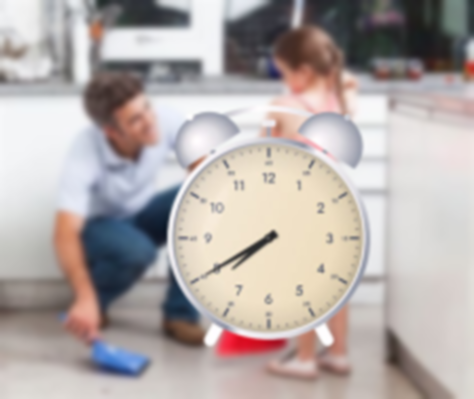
7h40
